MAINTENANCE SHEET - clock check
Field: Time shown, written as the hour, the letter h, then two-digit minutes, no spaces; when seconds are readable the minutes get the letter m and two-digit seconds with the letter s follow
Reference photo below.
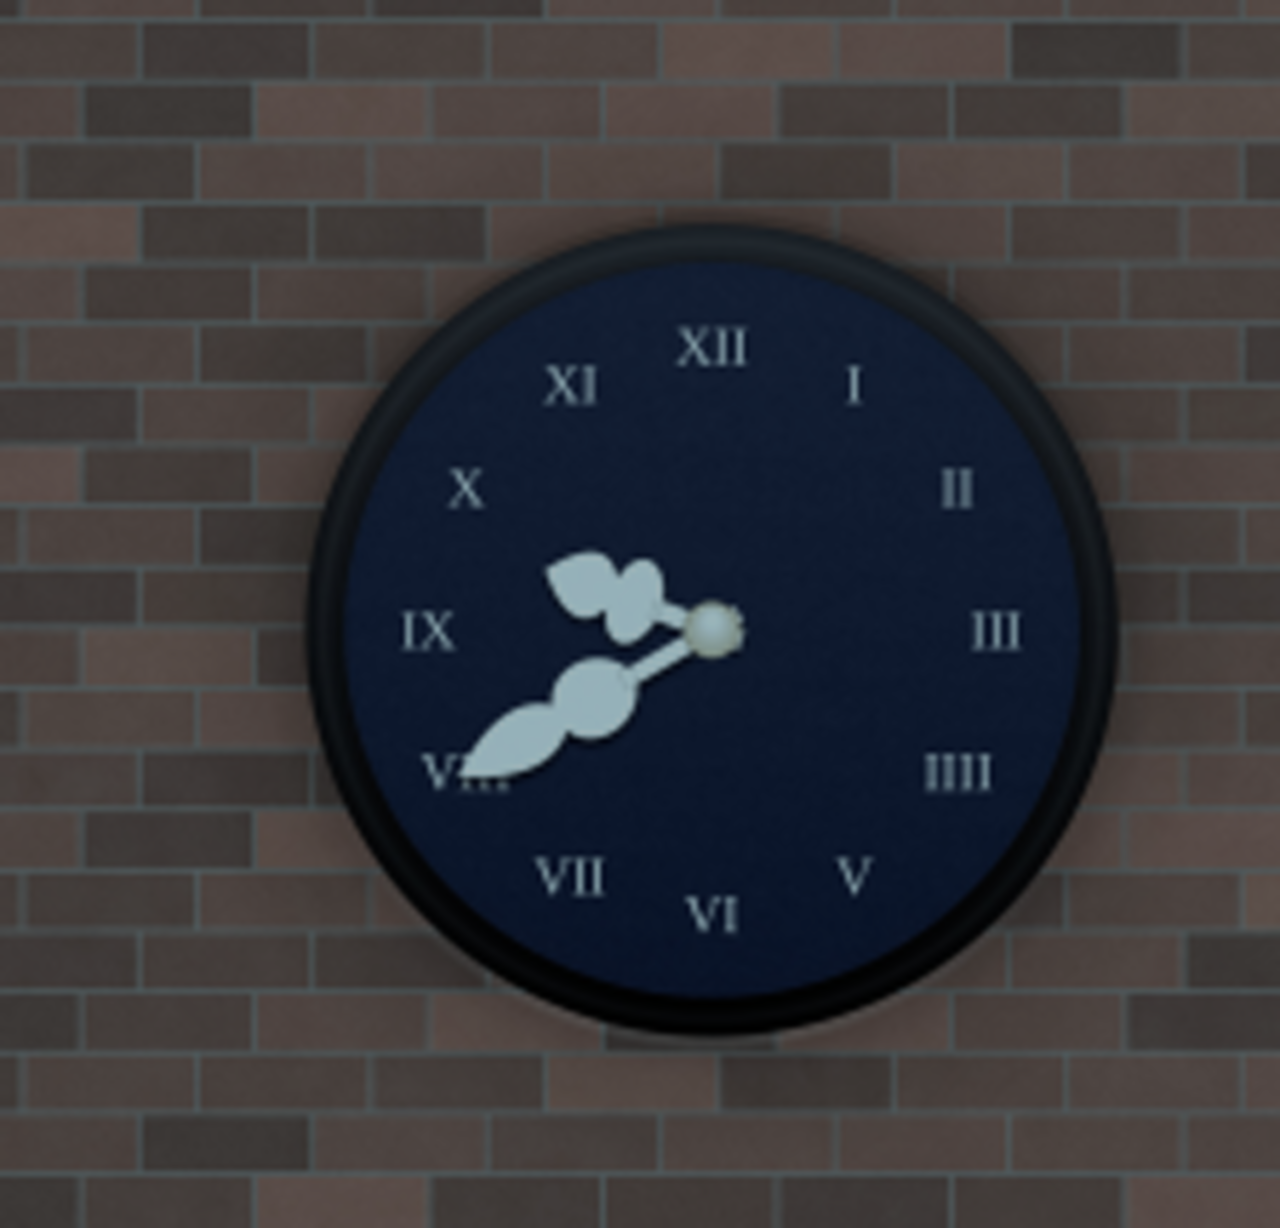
9h40
